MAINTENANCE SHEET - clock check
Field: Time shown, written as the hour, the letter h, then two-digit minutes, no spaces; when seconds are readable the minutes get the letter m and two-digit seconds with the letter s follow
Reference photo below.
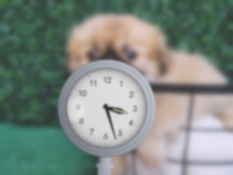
3h27
